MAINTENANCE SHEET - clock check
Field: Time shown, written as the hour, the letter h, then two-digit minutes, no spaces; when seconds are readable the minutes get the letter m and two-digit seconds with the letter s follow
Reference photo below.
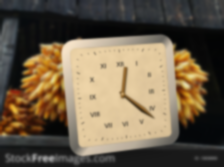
12h22
